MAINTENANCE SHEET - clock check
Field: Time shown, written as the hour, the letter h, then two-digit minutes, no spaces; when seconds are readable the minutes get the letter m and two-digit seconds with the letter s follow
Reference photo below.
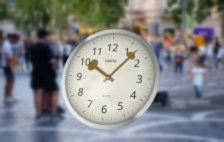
10h07
